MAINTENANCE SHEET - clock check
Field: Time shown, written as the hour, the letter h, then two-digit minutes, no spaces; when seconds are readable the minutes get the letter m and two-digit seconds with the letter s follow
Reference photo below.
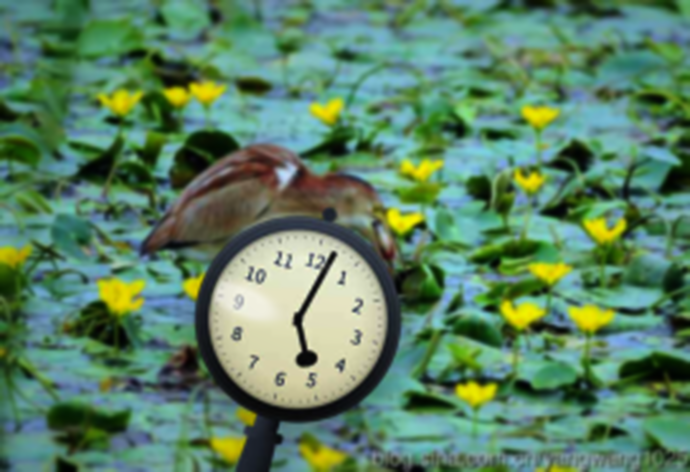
5h02
